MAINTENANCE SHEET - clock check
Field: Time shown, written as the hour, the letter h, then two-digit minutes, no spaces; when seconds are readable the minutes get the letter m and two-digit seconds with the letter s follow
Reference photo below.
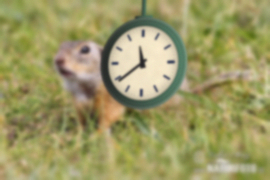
11h39
